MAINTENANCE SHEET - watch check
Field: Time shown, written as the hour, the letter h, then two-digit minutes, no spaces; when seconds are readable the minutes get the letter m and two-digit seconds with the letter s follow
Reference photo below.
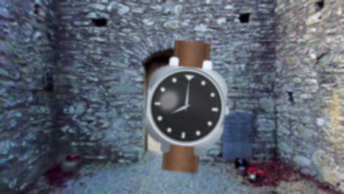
8h00
